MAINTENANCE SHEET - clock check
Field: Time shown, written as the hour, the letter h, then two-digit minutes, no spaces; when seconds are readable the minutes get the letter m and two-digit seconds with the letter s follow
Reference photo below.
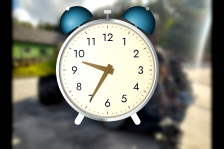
9h35
